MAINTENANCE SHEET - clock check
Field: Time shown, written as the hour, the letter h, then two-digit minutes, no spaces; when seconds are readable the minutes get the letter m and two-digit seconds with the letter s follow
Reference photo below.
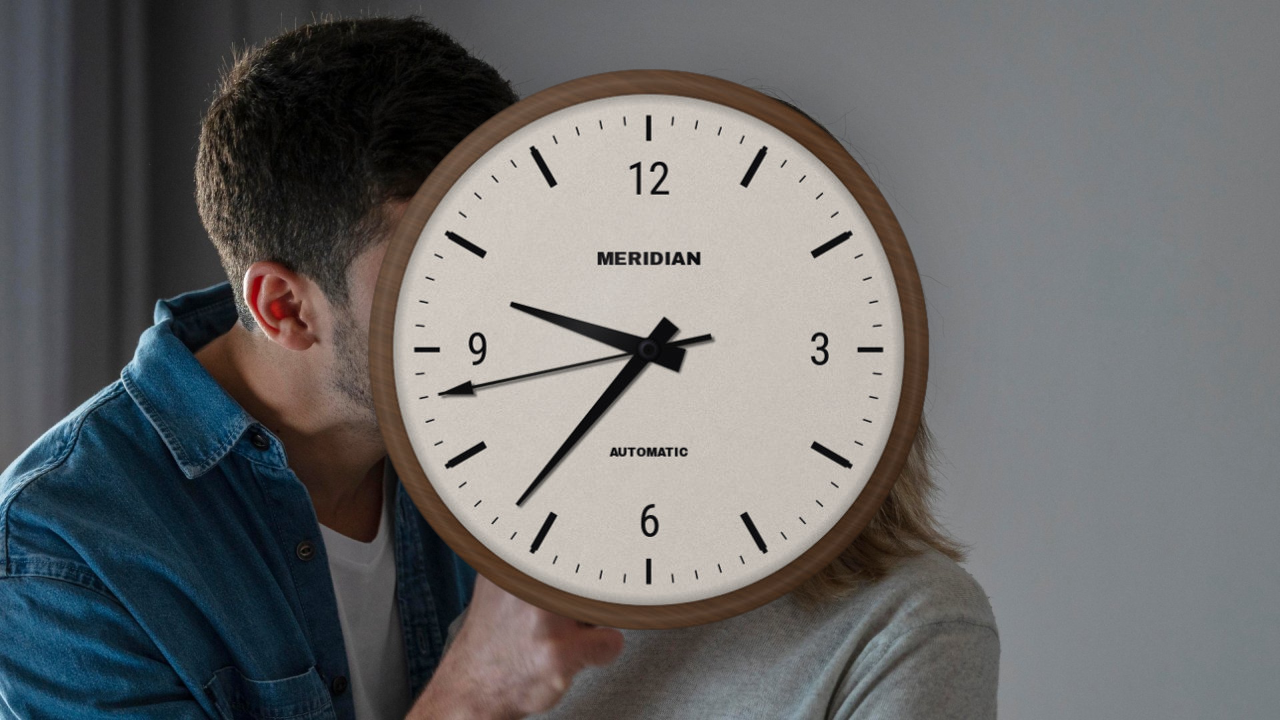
9h36m43s
